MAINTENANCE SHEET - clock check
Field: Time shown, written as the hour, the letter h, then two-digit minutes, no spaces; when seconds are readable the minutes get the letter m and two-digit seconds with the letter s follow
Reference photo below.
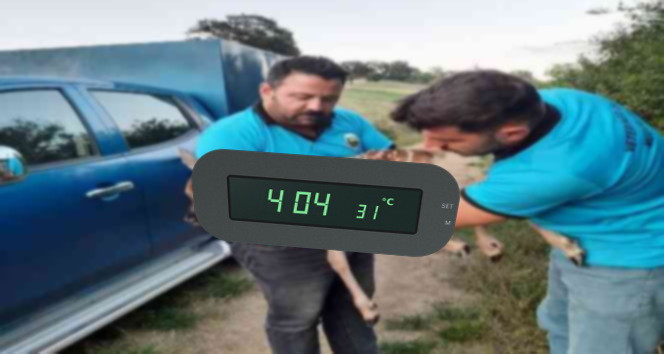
4h04
